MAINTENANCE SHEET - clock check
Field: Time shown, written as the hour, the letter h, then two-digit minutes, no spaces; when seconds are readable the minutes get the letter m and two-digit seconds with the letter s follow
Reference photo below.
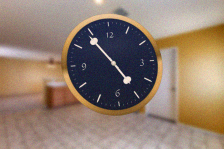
4h54
